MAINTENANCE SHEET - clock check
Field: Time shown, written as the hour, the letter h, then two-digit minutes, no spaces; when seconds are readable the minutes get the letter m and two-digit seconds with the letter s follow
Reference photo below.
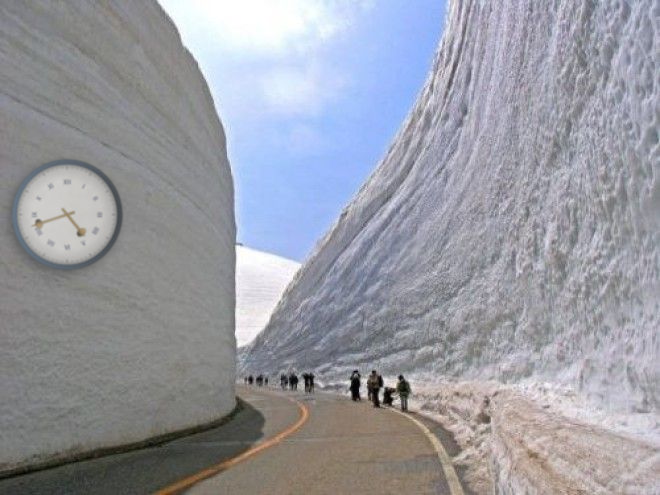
4h42
